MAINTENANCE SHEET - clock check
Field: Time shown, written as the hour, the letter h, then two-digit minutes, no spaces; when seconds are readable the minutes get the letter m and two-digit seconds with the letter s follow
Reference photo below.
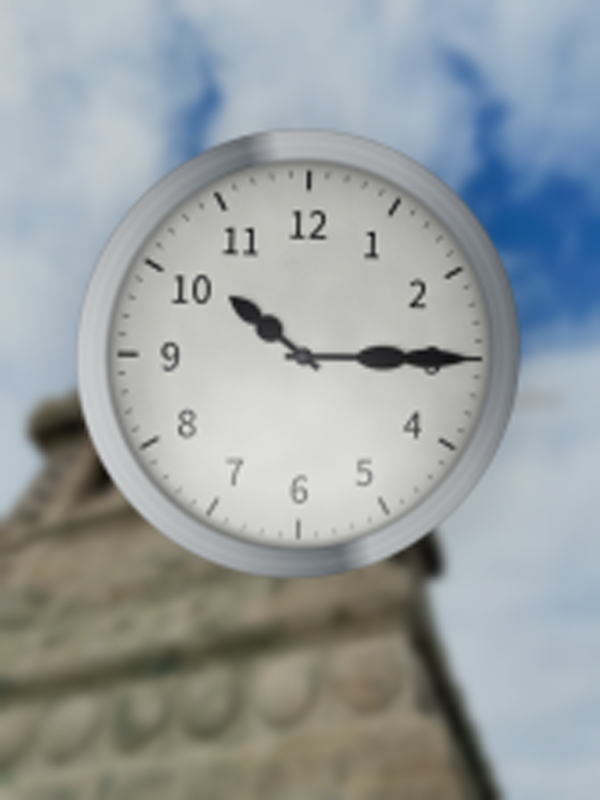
10h15
